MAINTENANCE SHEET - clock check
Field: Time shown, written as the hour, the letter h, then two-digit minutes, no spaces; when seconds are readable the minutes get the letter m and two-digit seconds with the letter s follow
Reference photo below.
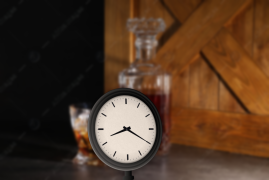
8h20
